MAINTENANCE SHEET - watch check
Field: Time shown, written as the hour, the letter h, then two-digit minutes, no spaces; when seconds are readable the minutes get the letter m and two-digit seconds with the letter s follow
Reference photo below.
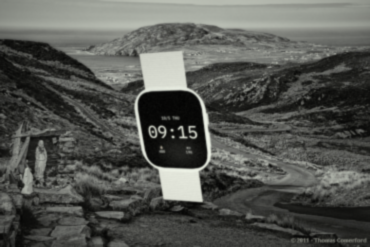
9h15
